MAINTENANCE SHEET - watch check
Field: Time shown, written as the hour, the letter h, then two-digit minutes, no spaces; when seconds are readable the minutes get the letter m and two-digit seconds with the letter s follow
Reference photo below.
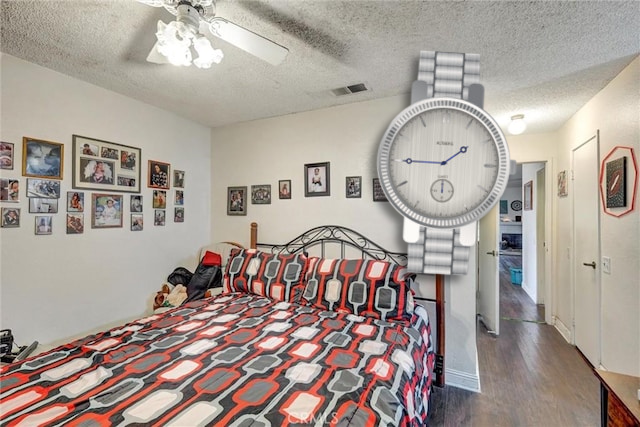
1h45
